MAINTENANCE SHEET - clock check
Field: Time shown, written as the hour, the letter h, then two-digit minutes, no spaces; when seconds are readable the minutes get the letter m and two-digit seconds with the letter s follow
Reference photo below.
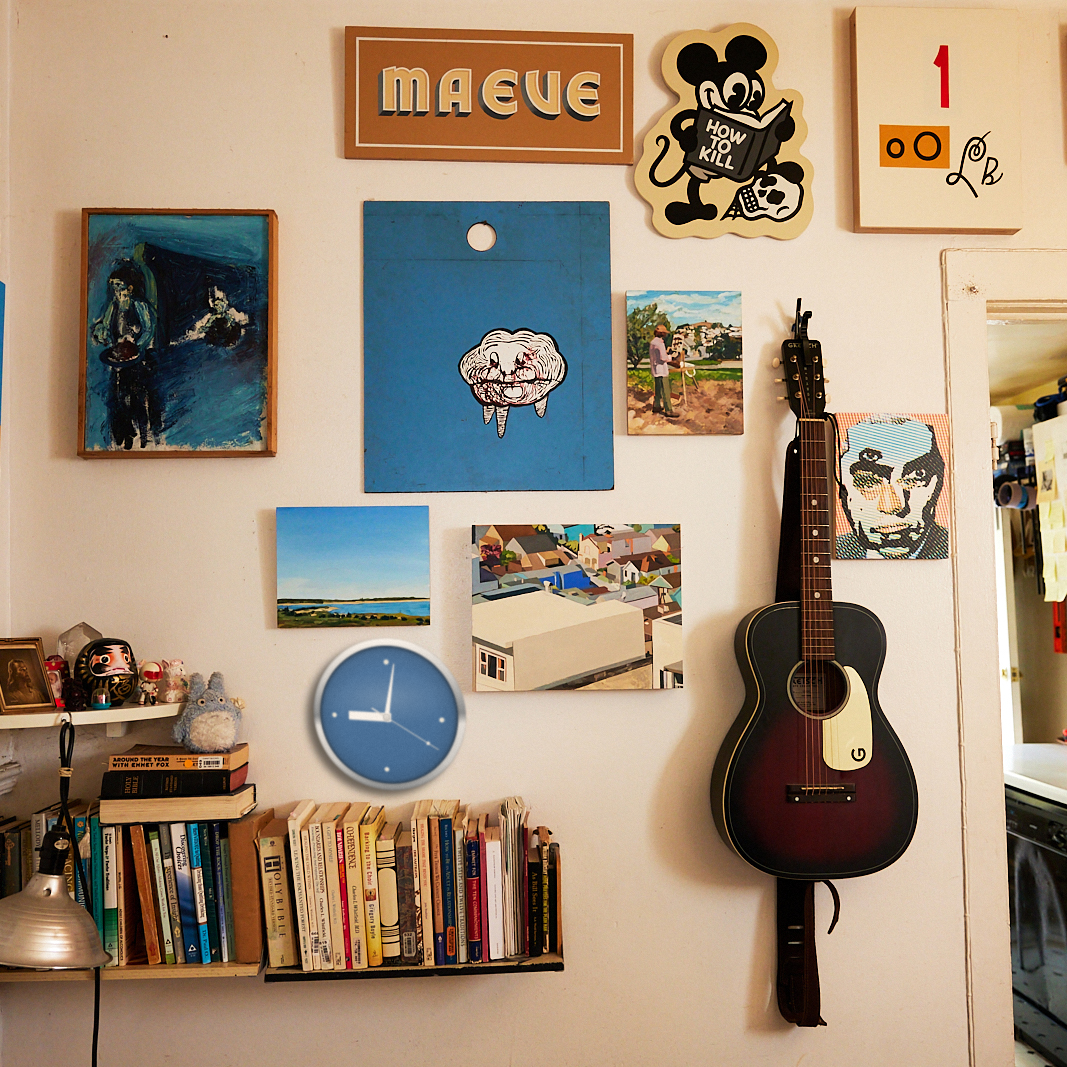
9h01m20s
